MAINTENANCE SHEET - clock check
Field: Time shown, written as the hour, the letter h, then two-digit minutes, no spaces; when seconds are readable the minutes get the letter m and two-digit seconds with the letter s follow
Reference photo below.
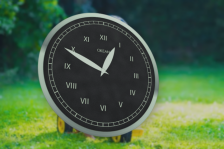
12h49
